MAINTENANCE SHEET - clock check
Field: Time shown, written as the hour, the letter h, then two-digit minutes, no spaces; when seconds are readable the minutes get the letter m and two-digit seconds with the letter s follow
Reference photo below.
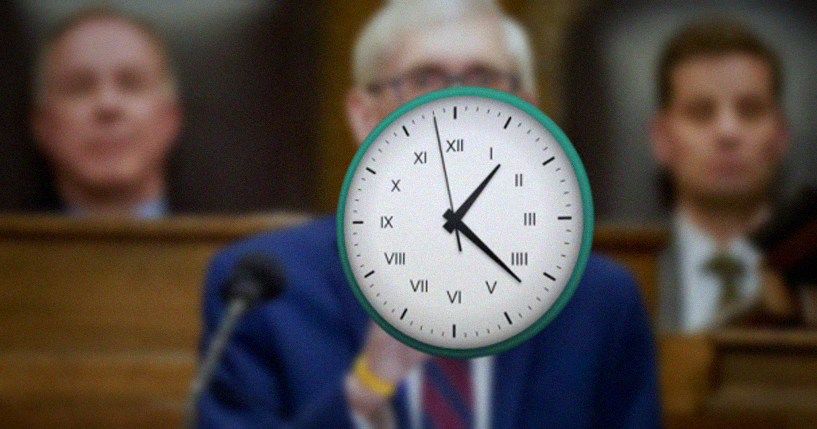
1h21m58s
